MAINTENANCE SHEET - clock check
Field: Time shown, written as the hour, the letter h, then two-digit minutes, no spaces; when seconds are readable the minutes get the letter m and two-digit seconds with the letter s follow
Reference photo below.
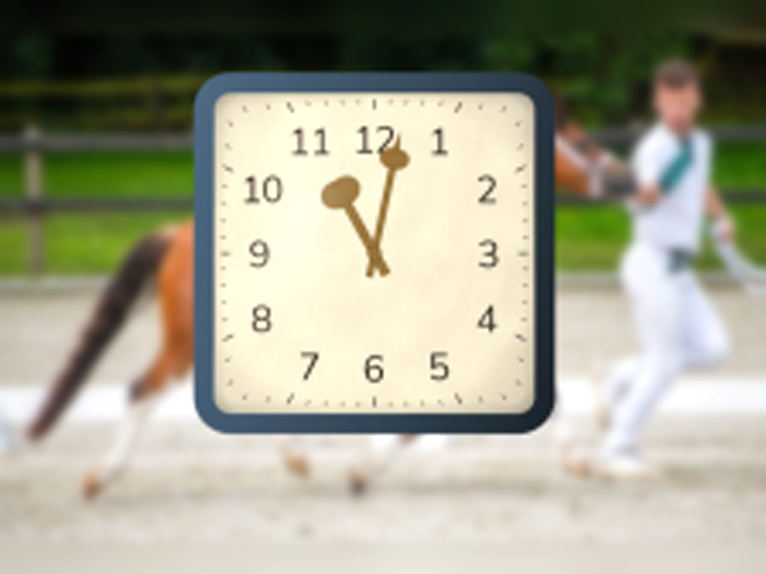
11h02
